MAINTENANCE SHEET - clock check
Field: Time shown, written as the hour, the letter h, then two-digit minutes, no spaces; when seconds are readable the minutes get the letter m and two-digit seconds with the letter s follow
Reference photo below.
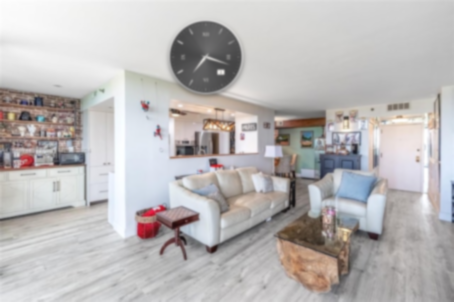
7h18
